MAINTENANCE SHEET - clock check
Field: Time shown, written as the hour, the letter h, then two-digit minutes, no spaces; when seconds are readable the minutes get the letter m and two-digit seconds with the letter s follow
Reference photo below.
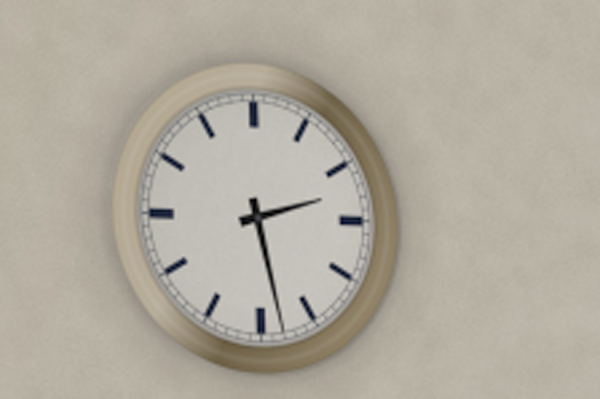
2h28
